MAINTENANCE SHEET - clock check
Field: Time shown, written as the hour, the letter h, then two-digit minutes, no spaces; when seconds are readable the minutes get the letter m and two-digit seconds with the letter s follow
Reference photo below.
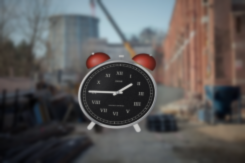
1h45
